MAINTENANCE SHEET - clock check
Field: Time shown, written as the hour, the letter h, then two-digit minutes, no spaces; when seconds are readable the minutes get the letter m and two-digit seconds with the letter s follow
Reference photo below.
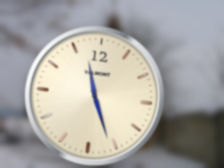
11h26
